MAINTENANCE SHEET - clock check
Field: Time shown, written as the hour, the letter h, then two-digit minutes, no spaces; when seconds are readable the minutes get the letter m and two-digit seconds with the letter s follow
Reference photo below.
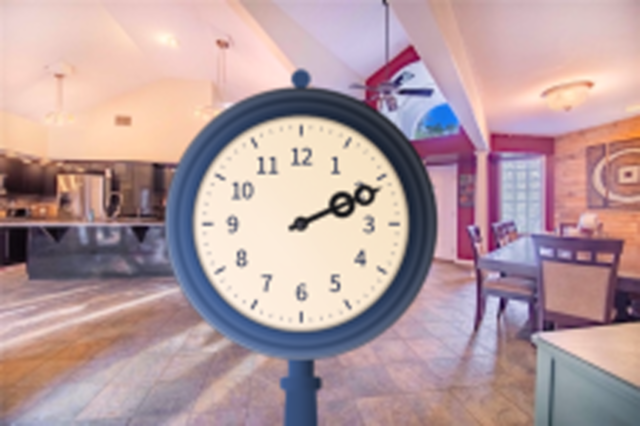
2h11
